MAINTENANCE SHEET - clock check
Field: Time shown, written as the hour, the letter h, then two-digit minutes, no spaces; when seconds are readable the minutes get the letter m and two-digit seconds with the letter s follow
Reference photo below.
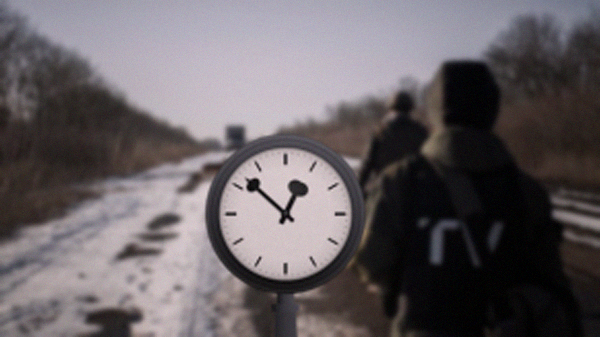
12h52
